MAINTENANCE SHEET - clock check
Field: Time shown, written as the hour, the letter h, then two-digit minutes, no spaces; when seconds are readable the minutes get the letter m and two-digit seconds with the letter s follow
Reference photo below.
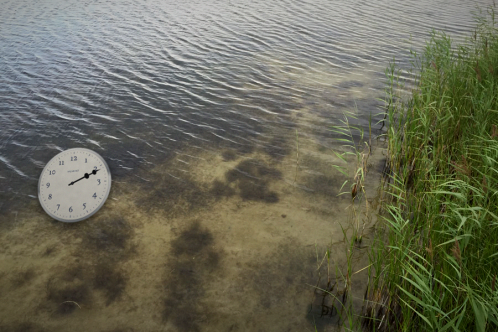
2h11
